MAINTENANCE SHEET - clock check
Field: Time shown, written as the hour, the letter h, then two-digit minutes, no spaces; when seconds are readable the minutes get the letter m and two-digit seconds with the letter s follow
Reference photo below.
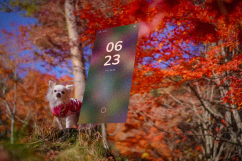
6h23
